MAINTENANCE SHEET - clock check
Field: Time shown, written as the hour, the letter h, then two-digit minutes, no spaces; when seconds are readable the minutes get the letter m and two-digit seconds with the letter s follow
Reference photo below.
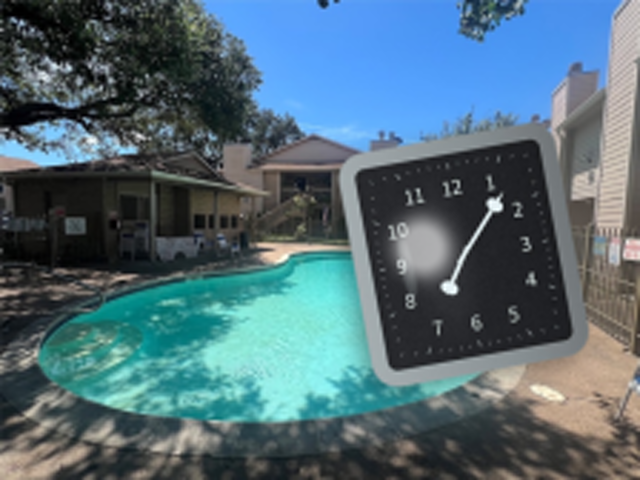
7h07
